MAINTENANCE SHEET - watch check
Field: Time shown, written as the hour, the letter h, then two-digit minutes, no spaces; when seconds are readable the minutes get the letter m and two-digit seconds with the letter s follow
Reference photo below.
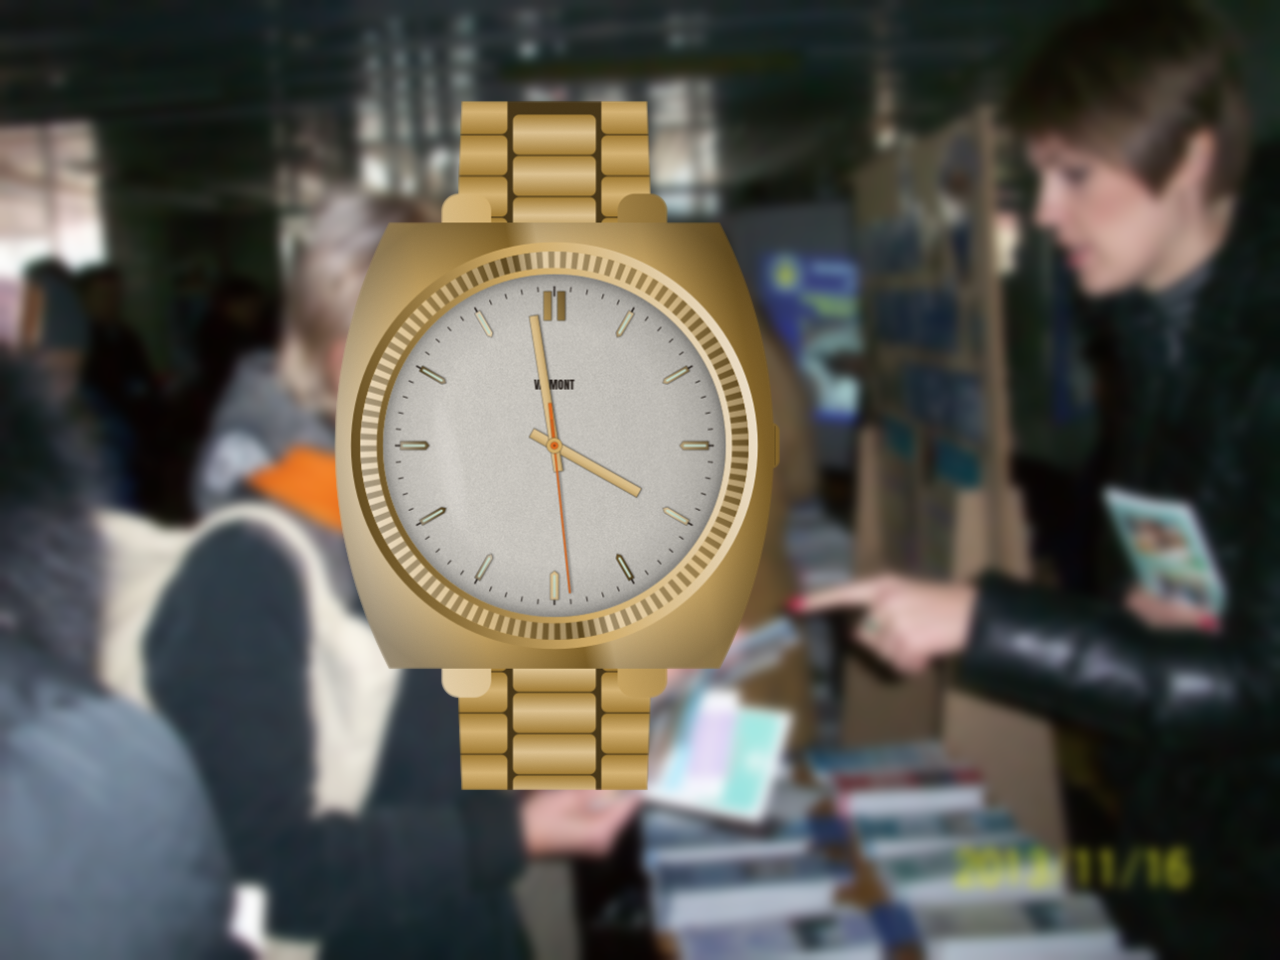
3h58m29s
